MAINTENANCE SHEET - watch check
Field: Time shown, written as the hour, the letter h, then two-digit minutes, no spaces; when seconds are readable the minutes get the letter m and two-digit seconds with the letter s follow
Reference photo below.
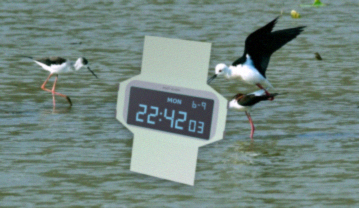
22h42m03s
